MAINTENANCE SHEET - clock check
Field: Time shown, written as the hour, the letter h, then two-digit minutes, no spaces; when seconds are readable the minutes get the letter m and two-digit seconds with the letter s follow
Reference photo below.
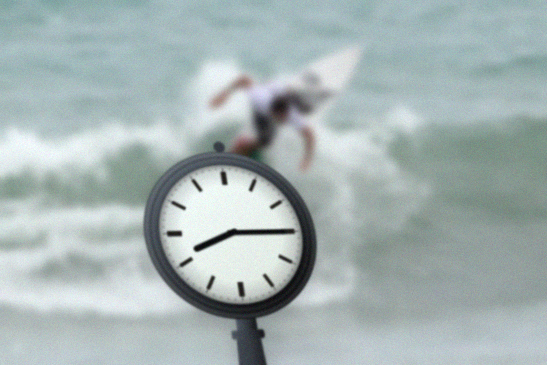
8h15
